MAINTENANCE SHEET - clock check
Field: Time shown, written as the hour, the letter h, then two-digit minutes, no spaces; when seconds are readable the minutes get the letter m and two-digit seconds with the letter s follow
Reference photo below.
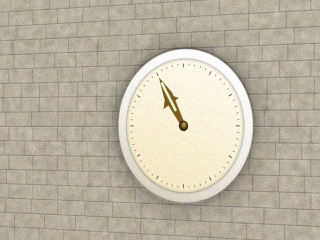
10h55
